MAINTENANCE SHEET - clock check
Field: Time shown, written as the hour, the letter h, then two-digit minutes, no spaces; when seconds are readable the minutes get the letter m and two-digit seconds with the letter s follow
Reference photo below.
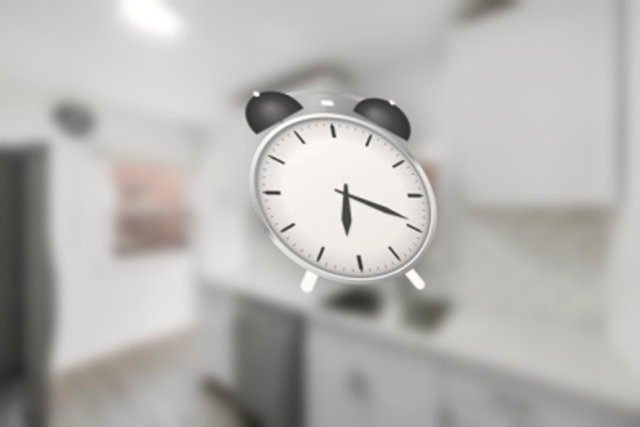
6h19
